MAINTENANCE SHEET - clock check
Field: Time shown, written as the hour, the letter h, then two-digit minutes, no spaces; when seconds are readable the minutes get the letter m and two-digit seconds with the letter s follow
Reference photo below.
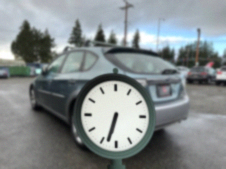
6h33
